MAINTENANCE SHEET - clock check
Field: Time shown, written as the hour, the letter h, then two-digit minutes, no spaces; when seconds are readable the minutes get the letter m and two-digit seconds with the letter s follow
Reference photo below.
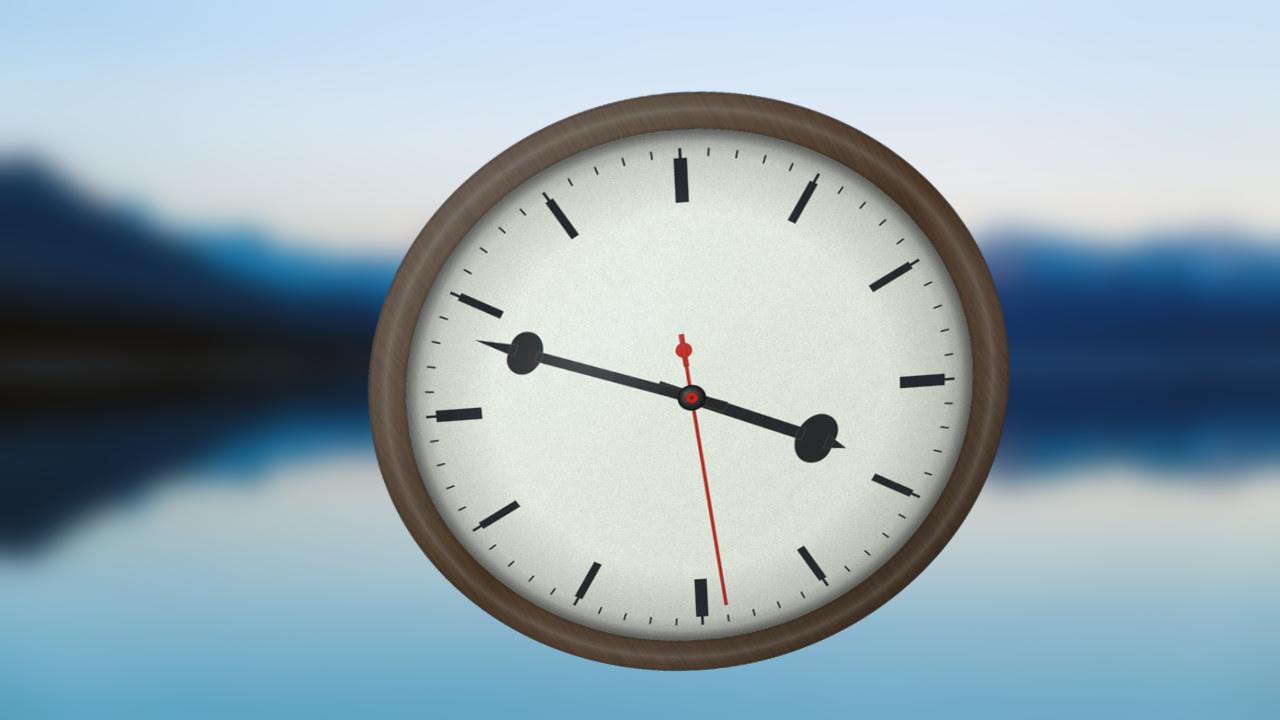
3h48m29s
